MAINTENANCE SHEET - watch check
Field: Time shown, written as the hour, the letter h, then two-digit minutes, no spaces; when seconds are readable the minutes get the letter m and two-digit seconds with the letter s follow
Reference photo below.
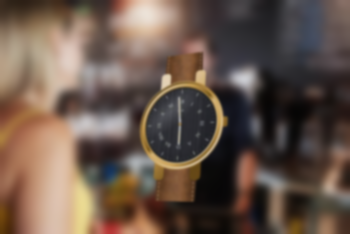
5h59
